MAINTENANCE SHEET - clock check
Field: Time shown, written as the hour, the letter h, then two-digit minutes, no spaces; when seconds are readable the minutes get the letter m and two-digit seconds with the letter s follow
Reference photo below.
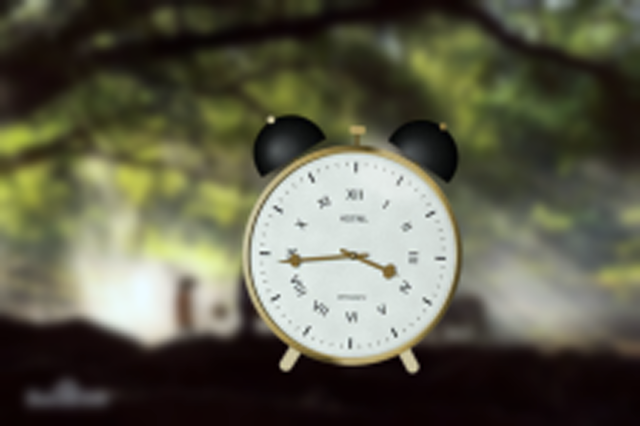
3h44
